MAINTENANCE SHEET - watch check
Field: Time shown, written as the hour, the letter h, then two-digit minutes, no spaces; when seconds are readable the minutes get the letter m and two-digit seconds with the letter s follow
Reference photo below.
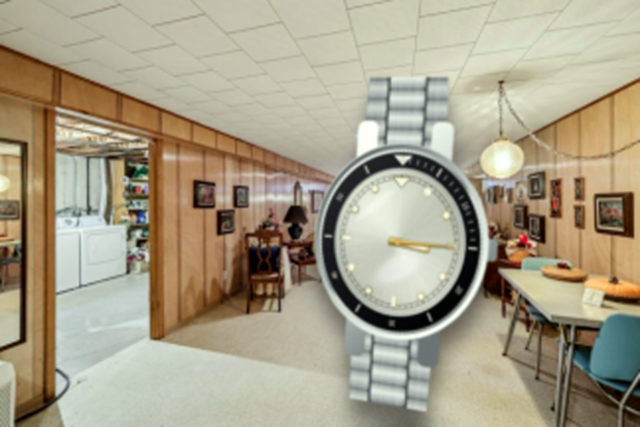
3h15
